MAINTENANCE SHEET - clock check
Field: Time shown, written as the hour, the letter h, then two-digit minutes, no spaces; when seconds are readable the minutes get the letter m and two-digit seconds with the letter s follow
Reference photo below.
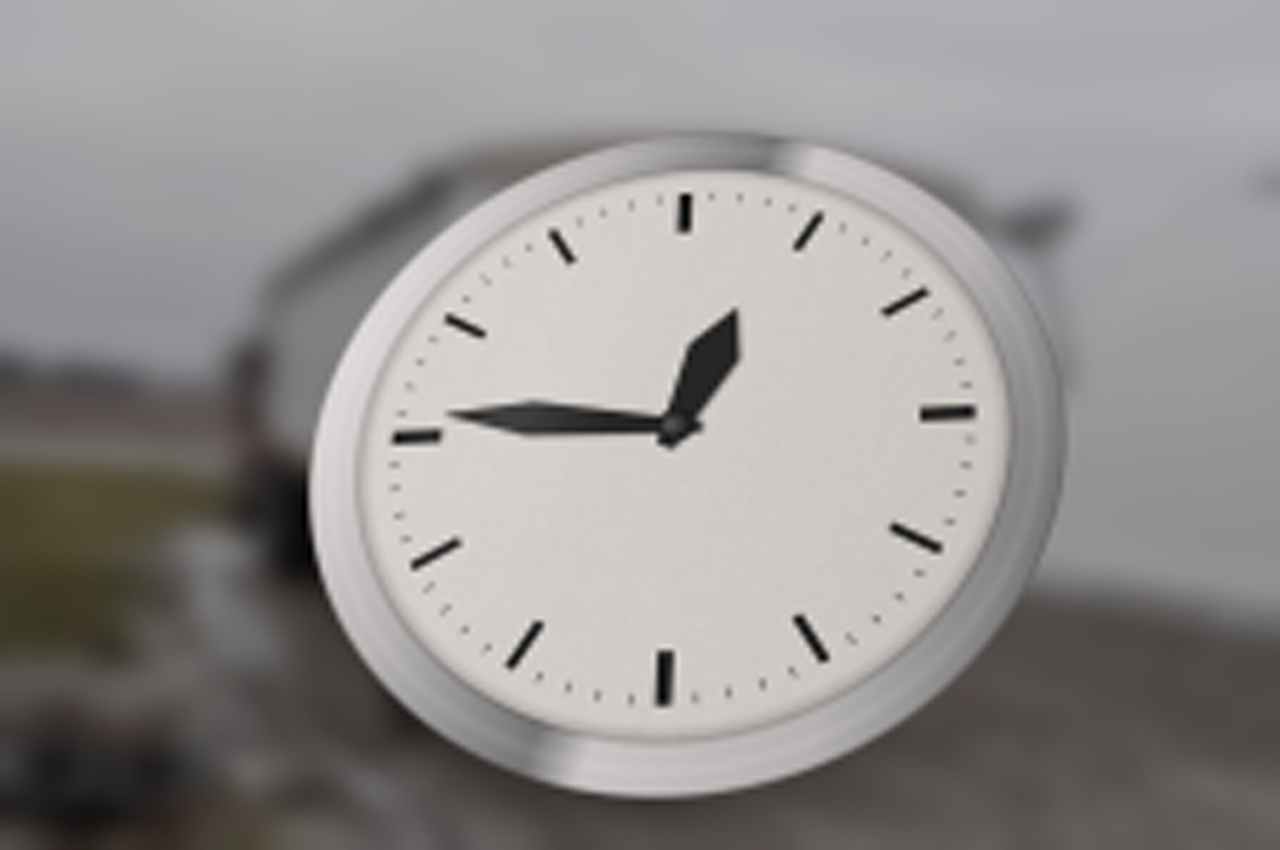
12h46
